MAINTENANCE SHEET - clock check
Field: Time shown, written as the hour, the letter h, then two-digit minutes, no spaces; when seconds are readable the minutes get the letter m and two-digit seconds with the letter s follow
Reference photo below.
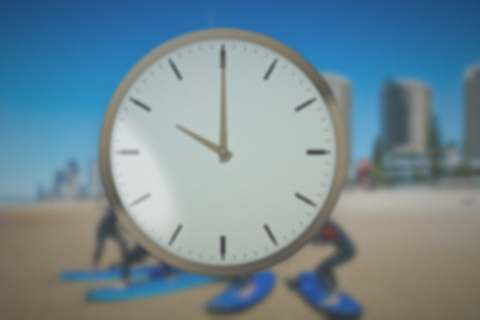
10h00
